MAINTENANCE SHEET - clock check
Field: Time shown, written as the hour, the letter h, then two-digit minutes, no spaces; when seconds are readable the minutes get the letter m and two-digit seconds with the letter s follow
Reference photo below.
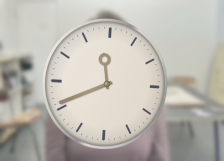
11h41
